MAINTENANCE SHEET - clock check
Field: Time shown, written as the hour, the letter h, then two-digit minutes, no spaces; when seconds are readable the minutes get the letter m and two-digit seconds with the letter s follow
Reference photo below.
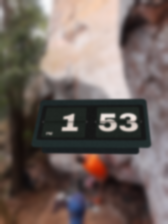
1h53
